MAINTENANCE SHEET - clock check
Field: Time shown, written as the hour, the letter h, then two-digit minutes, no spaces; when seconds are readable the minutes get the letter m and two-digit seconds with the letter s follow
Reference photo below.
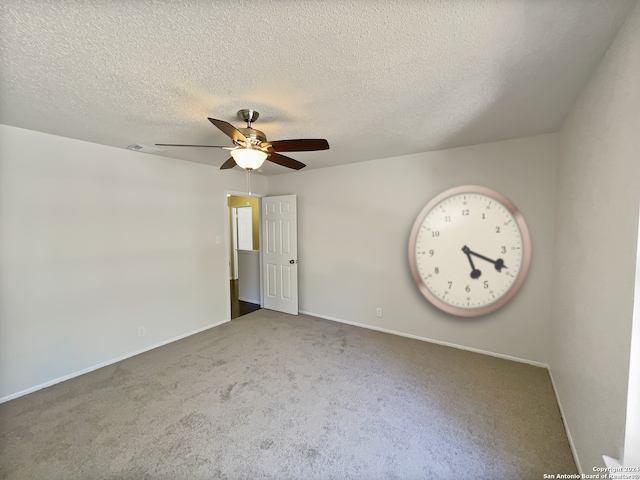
5h19
